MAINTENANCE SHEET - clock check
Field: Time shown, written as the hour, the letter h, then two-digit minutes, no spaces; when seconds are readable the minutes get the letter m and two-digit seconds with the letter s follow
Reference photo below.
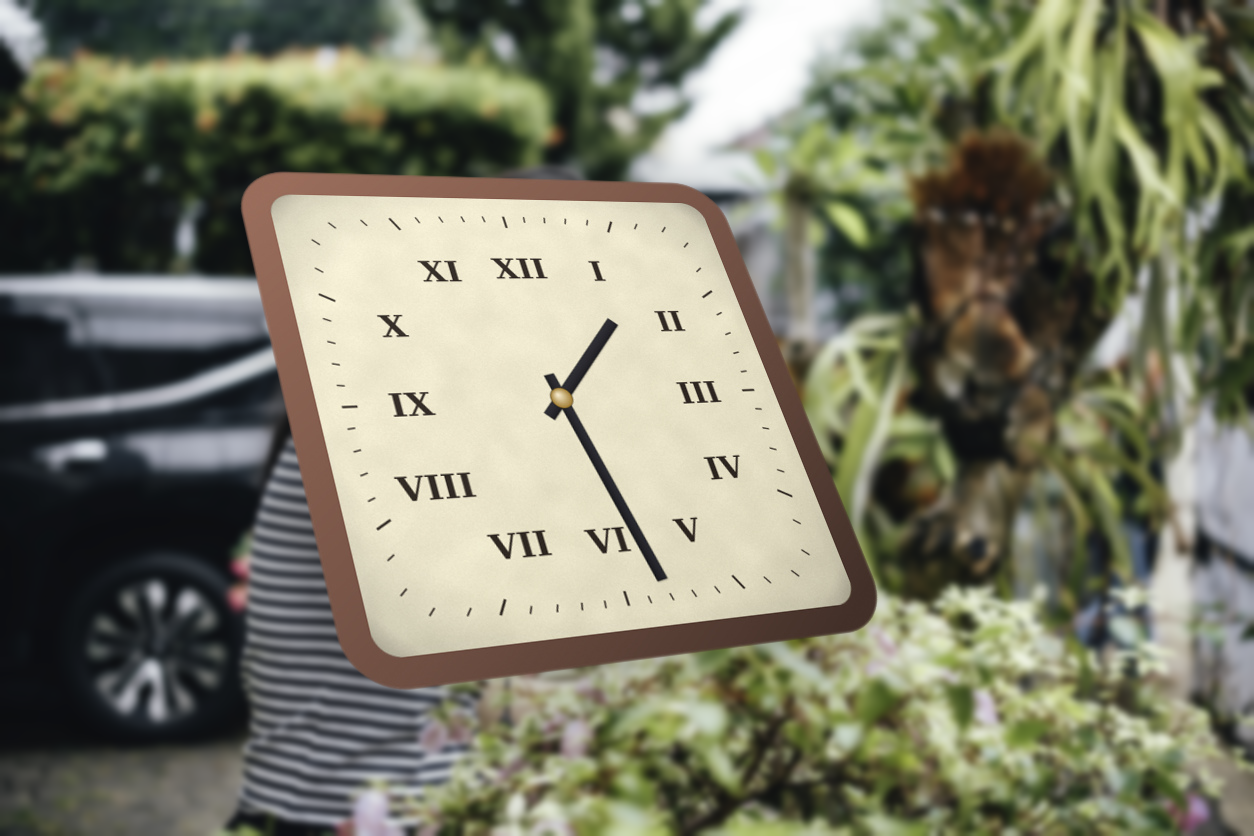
1h28
